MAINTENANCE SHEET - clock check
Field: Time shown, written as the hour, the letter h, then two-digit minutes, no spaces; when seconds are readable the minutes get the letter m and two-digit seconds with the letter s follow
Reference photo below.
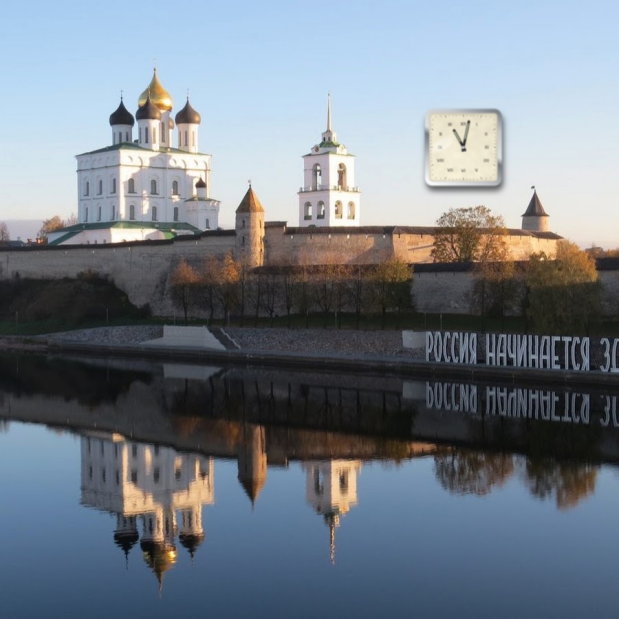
11h02
